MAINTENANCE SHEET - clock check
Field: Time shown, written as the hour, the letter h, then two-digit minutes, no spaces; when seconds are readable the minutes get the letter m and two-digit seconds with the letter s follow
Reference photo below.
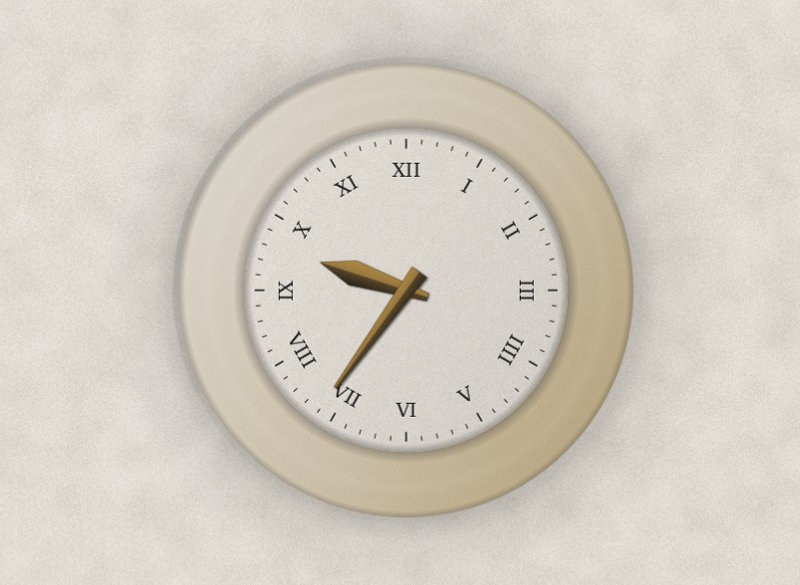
9h36
